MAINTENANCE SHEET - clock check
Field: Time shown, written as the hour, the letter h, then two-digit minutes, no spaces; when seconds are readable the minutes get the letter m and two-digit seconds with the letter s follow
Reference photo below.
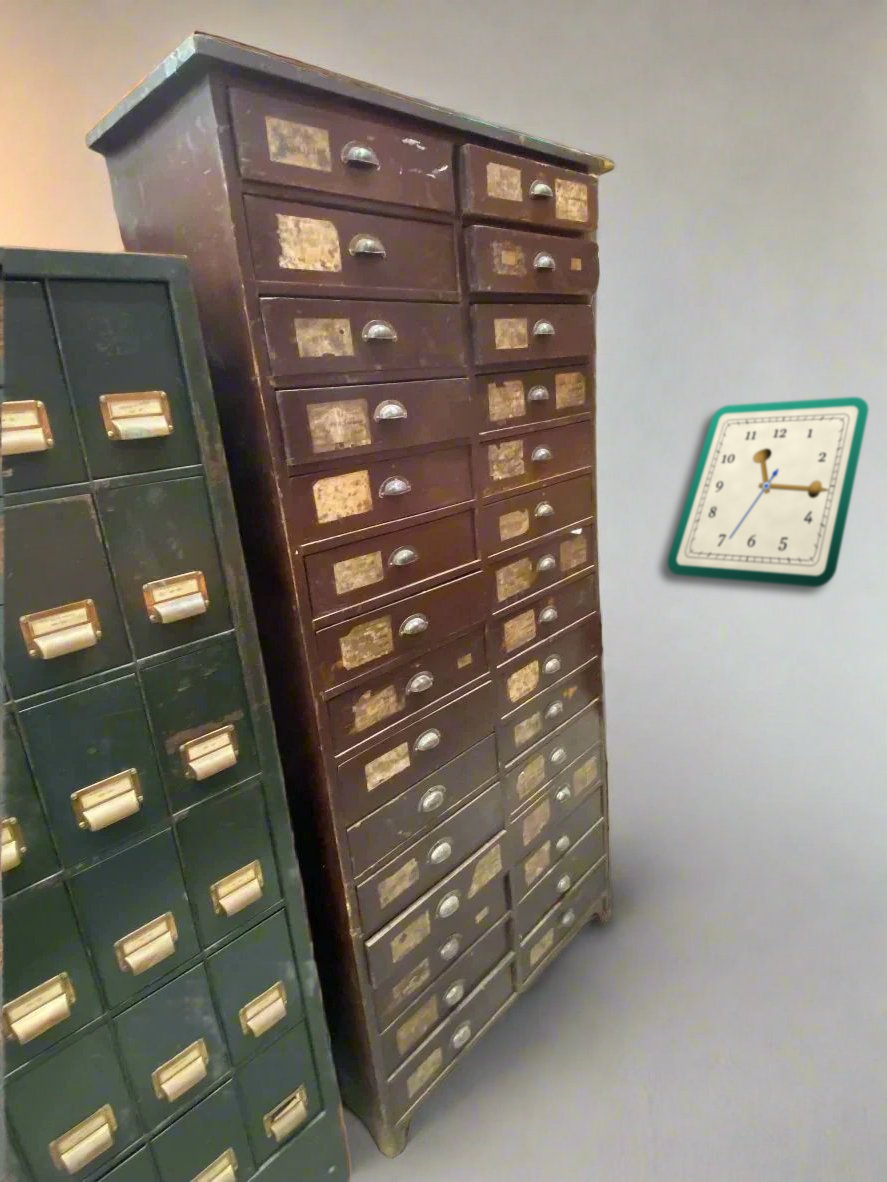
11h15m34s
